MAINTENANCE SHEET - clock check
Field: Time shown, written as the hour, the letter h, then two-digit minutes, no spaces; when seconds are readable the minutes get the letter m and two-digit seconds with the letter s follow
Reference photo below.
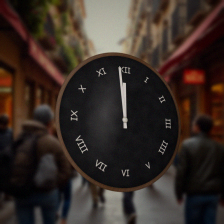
11h59
